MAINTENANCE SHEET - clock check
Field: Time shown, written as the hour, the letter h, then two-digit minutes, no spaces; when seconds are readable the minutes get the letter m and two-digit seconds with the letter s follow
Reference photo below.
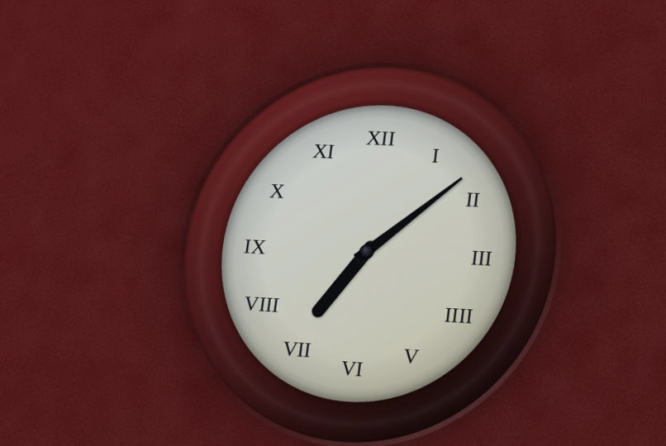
7h08
